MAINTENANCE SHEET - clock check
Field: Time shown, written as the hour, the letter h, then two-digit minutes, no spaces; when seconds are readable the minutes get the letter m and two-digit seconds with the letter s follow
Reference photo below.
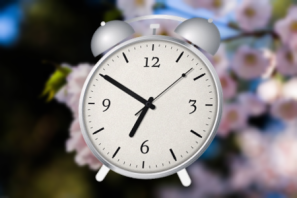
6h50m08s
